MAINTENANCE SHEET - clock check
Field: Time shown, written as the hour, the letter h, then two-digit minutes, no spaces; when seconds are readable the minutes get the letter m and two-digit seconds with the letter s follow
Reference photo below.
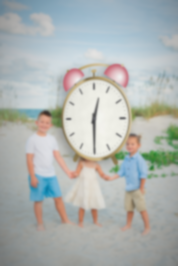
12h30
